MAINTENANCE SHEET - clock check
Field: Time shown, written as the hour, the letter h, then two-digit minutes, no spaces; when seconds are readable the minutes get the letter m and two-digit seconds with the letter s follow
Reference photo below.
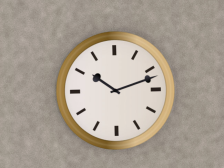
10h12
